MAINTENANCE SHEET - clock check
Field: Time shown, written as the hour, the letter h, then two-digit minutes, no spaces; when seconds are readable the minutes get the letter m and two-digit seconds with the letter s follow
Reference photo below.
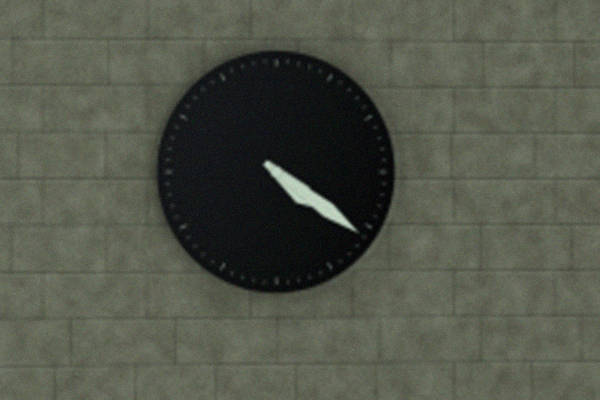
4h21
